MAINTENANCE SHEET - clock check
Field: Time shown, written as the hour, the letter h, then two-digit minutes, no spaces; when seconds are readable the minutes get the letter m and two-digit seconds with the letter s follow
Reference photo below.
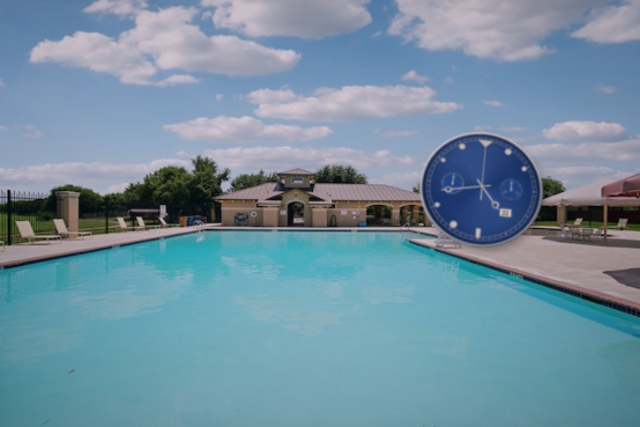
4h43
